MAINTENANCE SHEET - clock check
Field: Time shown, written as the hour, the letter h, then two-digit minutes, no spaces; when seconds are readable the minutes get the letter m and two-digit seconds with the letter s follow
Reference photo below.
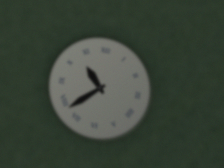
10h38
